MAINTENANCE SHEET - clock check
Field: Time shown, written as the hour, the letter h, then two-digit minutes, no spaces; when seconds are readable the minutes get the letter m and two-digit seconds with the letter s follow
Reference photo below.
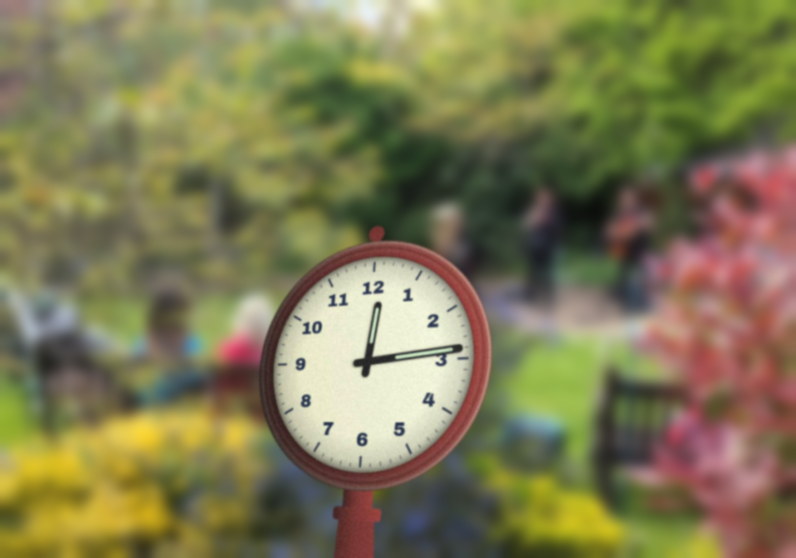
12h14
